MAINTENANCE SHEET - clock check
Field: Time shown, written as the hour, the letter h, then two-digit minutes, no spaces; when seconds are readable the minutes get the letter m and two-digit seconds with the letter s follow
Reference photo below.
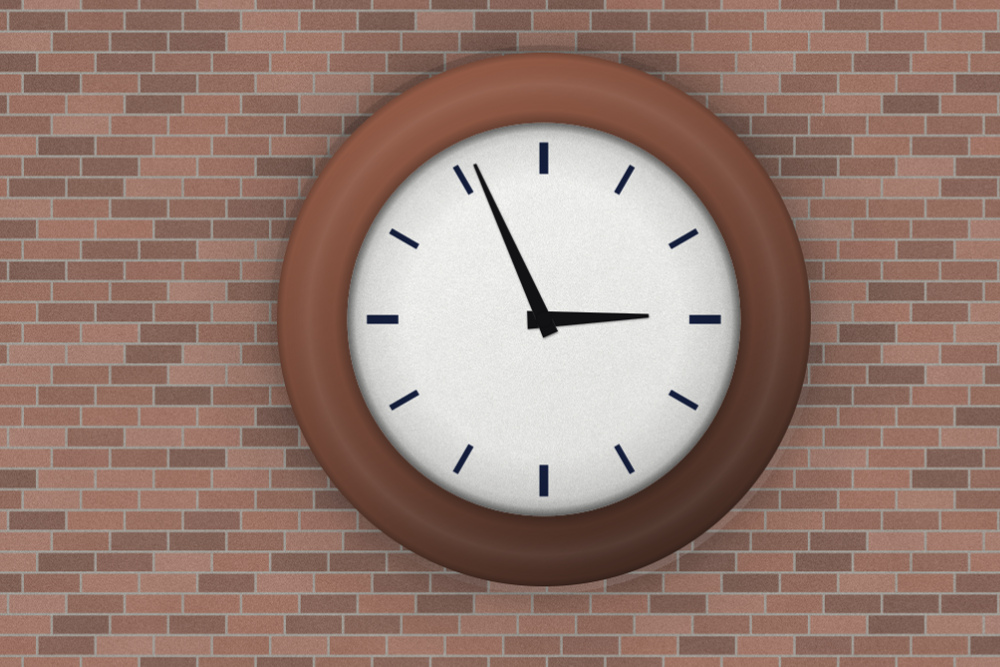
2h56
